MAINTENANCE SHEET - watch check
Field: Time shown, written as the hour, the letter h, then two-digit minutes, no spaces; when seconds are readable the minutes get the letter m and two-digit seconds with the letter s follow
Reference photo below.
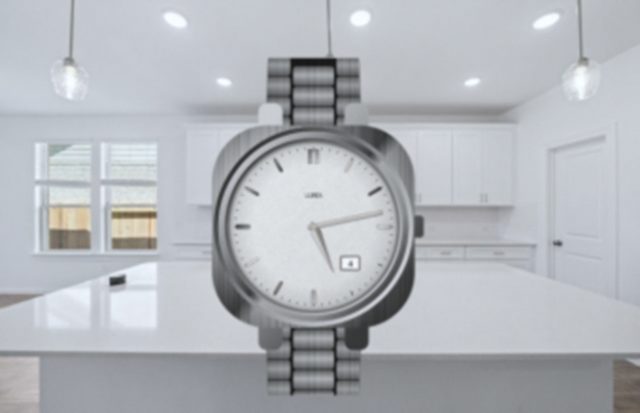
5h13
